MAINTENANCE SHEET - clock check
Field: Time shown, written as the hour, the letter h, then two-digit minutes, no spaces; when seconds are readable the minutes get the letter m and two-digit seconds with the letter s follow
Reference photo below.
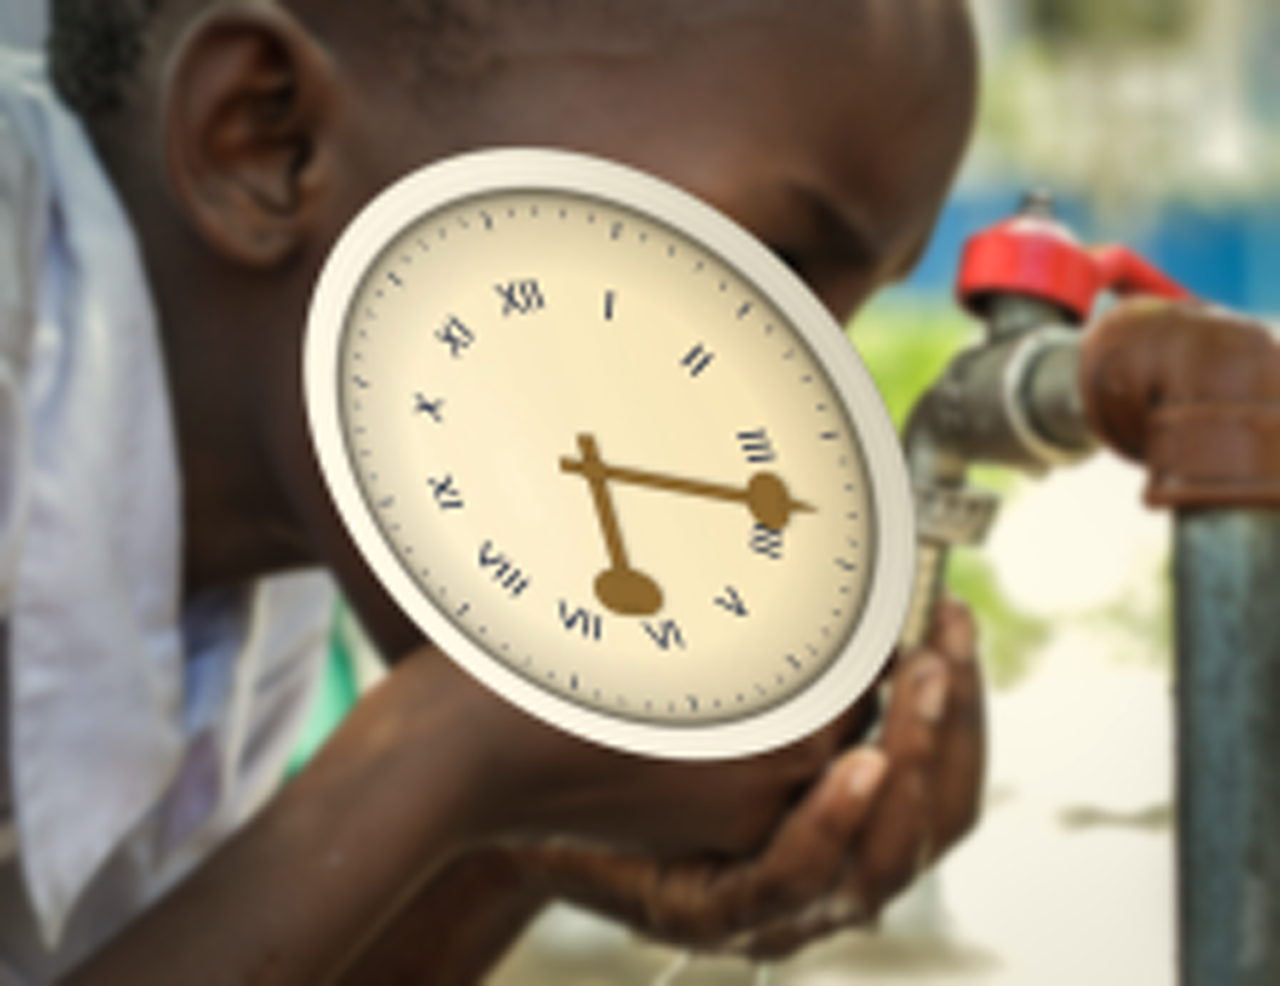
6h18
